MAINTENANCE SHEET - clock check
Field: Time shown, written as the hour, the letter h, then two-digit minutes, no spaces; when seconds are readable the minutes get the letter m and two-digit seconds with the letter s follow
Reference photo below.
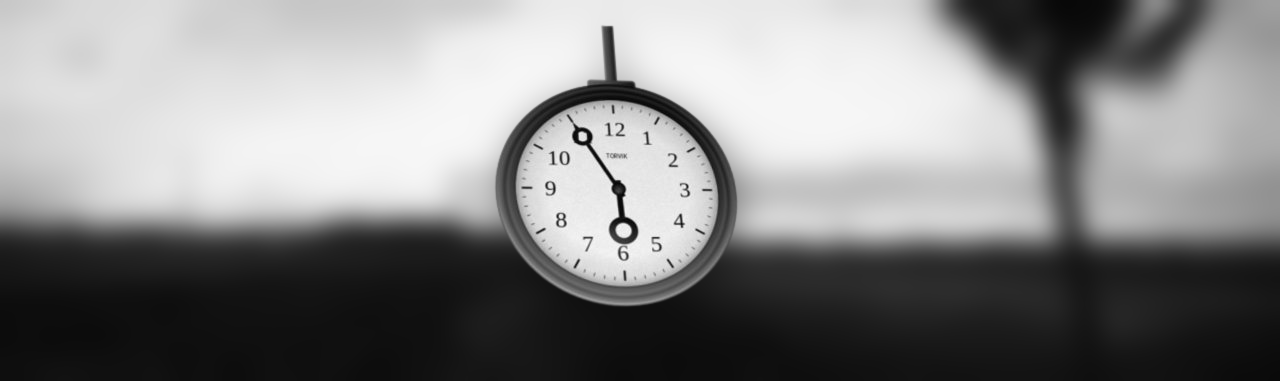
5h55
